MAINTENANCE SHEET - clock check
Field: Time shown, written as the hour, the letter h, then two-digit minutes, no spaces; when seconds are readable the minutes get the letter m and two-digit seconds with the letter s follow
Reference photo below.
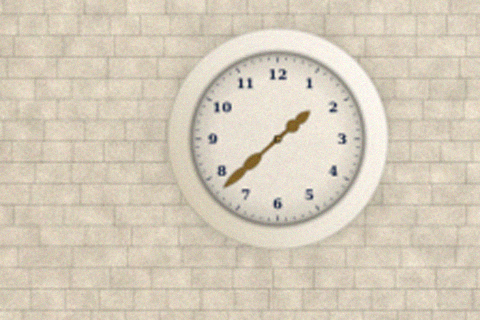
1h38
